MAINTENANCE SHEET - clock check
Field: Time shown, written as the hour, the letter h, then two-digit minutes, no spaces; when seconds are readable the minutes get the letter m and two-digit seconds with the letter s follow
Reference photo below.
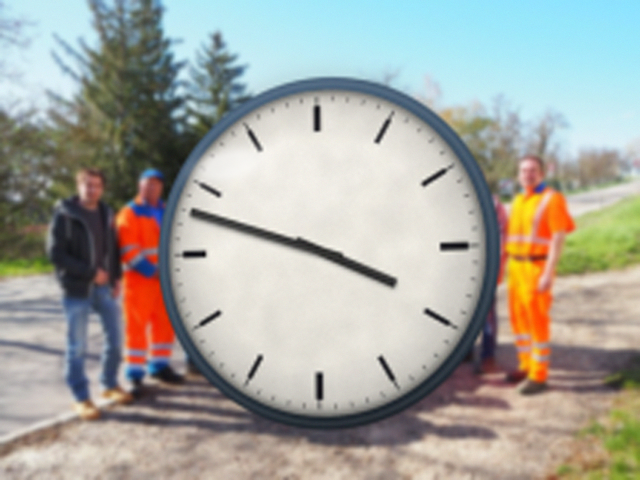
3h48
